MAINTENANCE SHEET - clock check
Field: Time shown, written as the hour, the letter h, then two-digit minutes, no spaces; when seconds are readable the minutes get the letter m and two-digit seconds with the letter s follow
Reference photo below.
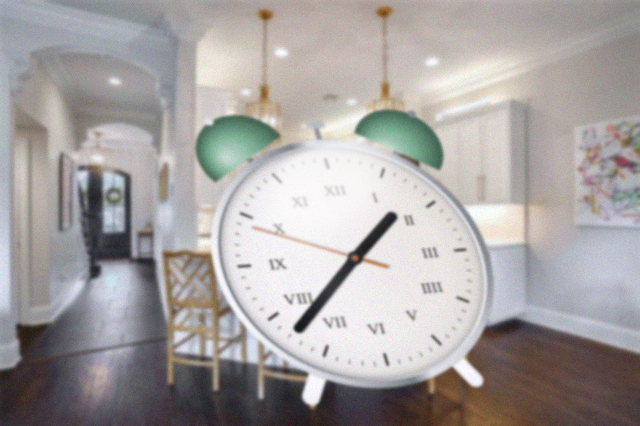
1h37m49s
